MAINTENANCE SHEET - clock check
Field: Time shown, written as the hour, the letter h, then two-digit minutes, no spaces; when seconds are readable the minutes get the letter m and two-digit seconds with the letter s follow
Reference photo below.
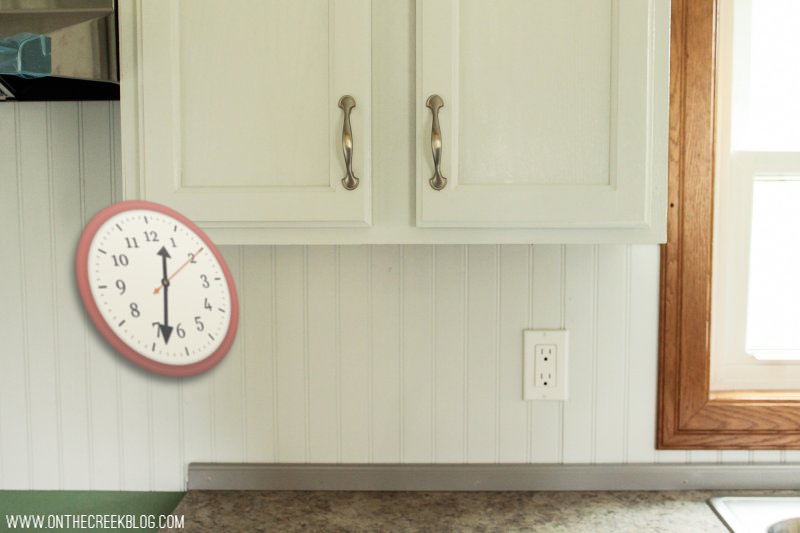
12h33m10s
